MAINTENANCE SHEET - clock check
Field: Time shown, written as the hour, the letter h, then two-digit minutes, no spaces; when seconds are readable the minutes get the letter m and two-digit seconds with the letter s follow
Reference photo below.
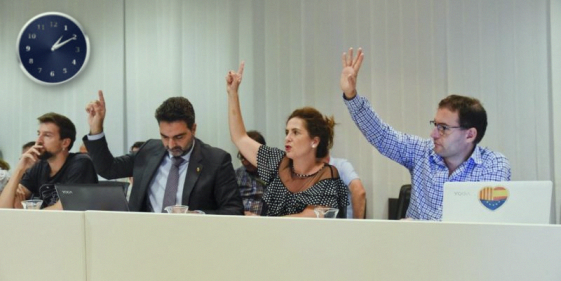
1h10
